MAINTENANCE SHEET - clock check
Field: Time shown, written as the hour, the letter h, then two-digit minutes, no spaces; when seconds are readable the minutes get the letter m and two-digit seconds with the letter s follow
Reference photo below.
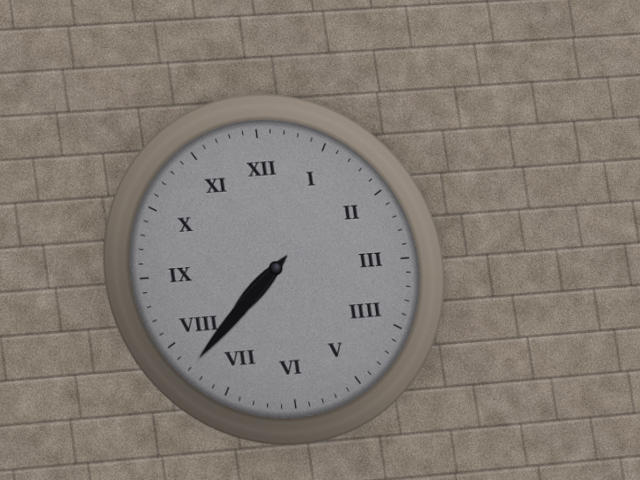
7h38
